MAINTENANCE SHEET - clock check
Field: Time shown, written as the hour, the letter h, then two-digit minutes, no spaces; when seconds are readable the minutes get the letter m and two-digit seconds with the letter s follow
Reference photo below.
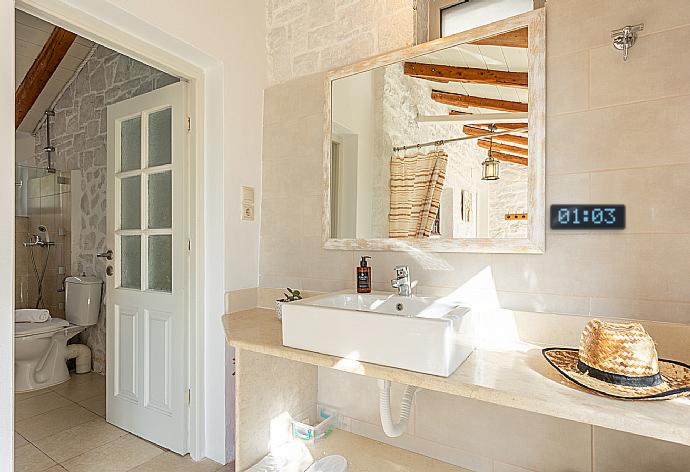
1h03
